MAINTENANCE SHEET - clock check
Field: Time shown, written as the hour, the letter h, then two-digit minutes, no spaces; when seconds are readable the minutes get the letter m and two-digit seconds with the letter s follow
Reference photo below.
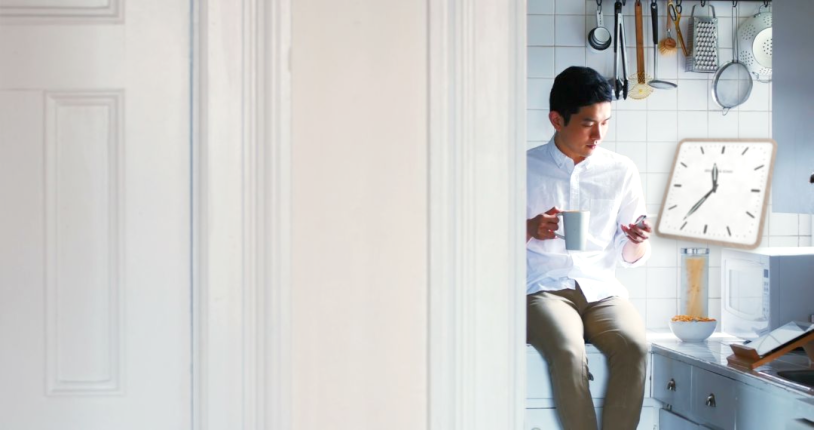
11h36
